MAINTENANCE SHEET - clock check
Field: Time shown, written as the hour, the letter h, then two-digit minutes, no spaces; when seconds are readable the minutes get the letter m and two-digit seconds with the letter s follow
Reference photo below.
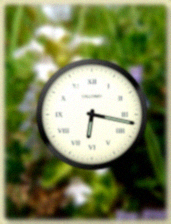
6h17
